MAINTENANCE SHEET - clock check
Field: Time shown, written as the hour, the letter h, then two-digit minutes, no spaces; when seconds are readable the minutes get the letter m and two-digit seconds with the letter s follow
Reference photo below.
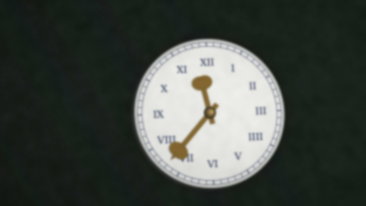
11h37
